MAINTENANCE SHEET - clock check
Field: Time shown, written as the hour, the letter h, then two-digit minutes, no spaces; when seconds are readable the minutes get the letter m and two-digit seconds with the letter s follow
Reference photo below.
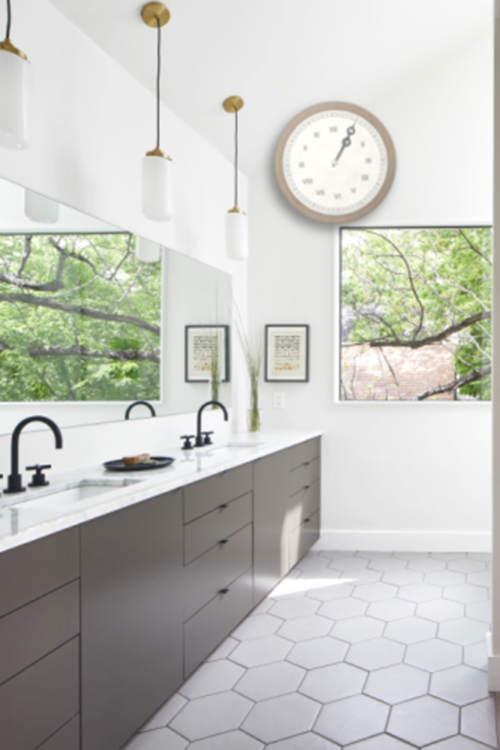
1h05
